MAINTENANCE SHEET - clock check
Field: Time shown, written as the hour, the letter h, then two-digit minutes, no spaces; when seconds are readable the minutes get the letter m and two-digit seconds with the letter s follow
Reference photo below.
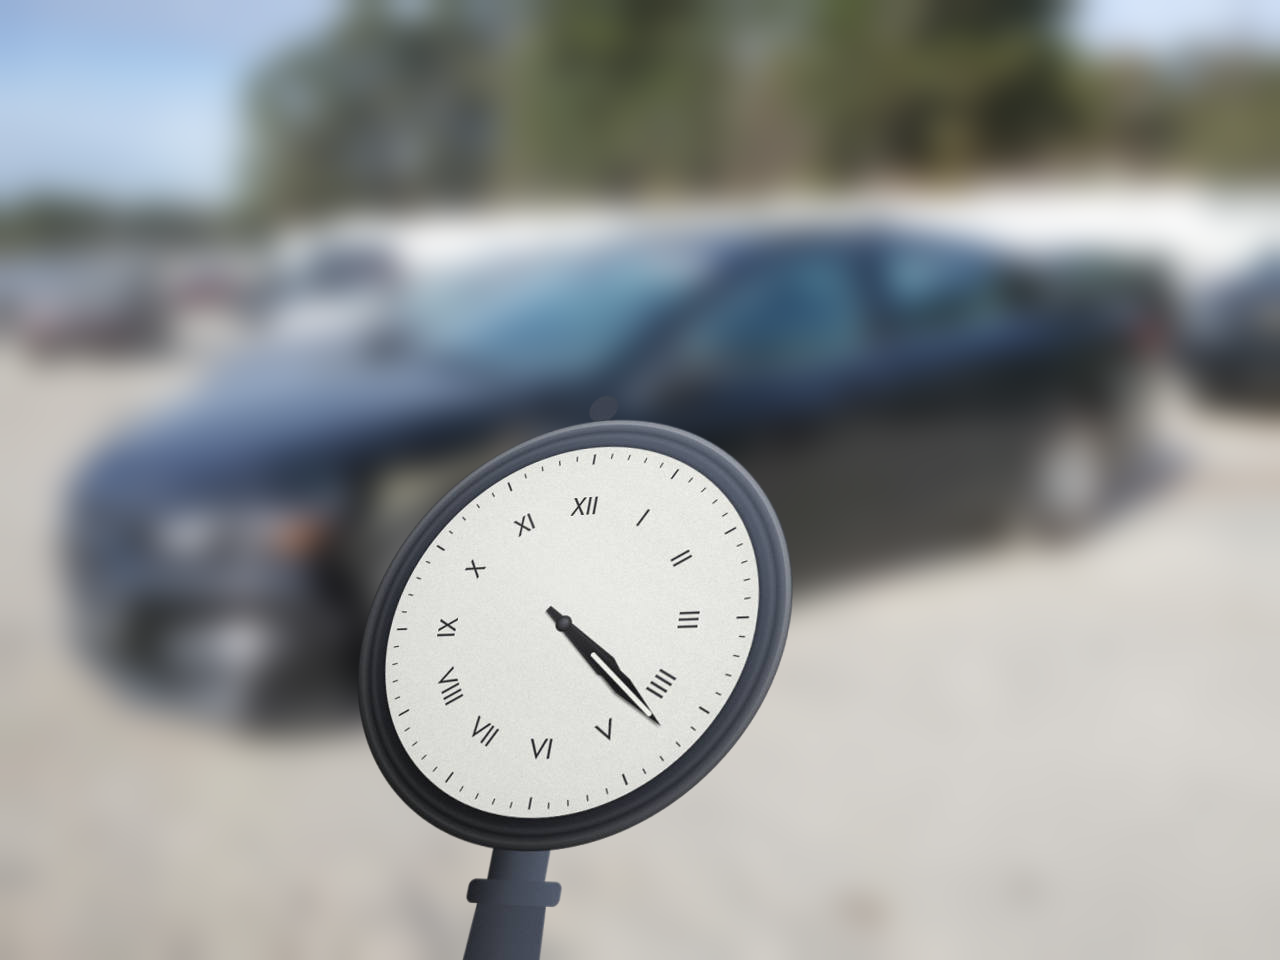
4h22
